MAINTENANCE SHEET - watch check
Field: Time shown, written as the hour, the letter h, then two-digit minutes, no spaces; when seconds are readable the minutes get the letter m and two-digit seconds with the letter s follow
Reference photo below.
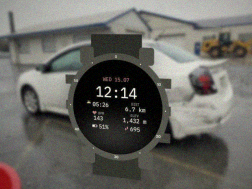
12h14
